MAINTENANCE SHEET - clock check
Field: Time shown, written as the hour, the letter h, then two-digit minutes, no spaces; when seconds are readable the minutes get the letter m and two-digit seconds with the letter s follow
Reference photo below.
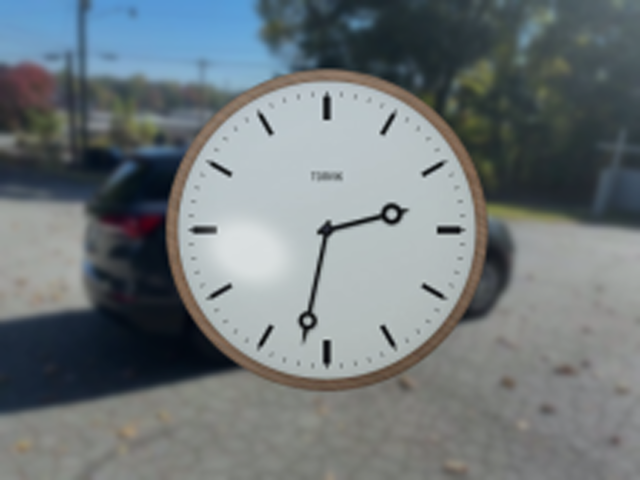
2h32
